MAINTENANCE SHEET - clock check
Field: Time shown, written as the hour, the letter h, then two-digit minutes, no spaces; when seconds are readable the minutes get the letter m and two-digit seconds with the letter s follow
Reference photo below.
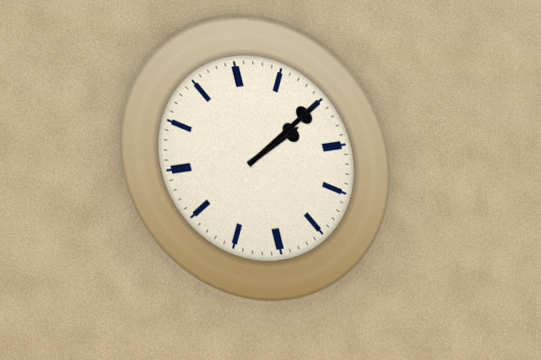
2h10
